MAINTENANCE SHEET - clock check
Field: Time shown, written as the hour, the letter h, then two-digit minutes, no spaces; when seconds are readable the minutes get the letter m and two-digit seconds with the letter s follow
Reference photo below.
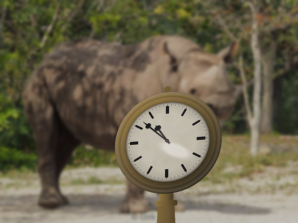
10h52
